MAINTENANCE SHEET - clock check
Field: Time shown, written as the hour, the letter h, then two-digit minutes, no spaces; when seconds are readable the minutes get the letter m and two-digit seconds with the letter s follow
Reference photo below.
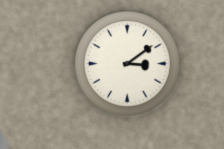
3h09
